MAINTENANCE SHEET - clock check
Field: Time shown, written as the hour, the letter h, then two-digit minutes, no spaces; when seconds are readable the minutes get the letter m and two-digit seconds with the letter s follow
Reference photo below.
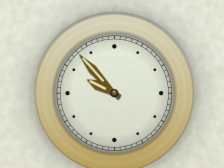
9h53
